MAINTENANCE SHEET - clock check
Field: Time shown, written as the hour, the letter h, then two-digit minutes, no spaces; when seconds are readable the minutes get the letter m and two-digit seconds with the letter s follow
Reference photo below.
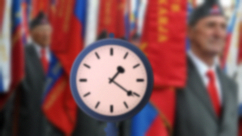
1h21
